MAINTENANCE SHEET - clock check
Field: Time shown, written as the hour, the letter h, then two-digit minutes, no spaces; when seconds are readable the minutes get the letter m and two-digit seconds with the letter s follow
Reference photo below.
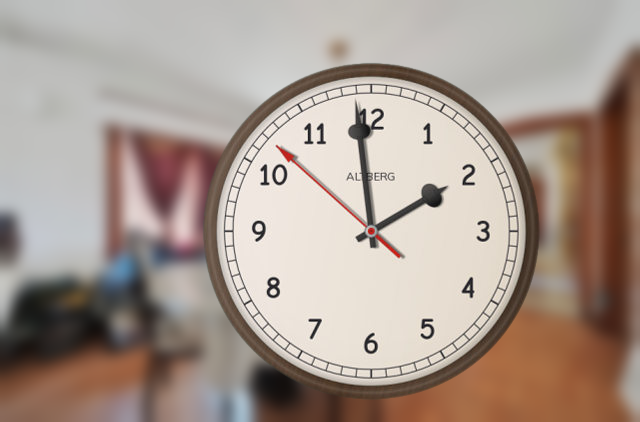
1h58m52s
